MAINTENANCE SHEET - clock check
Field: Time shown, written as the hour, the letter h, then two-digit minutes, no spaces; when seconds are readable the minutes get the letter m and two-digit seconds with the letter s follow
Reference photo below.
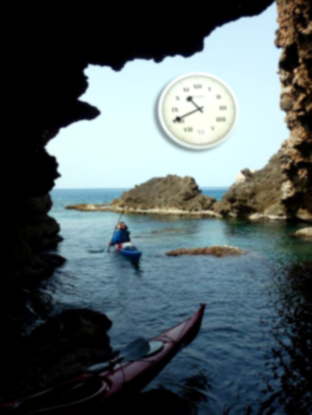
10h41
